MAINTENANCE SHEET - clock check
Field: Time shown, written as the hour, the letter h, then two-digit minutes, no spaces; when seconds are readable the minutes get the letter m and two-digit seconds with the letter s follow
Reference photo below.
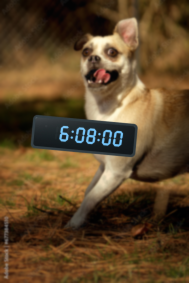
6h08m00s
